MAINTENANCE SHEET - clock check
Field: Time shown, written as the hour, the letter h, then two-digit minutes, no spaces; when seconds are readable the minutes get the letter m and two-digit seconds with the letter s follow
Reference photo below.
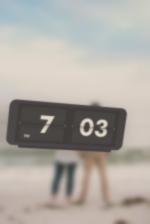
7h03
